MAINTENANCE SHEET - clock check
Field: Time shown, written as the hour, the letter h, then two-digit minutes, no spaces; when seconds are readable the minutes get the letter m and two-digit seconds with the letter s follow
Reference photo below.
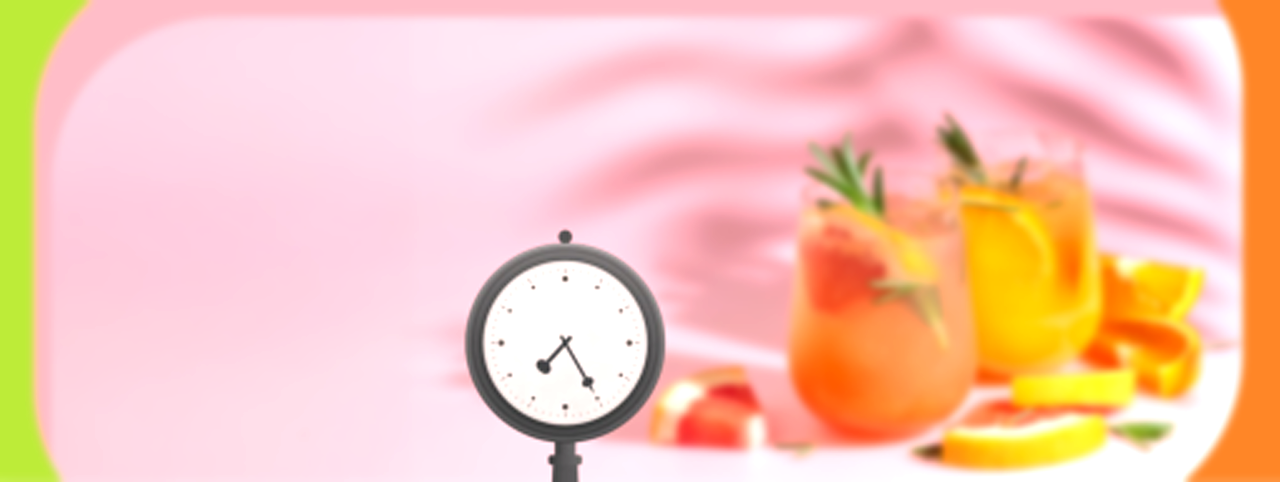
7h25
